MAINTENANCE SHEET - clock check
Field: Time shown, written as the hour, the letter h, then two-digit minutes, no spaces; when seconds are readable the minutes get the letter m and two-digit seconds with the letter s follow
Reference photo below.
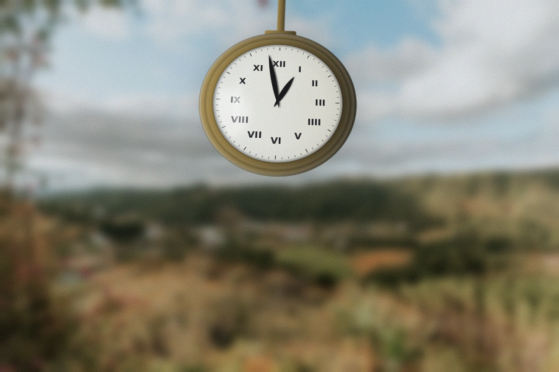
12h58
